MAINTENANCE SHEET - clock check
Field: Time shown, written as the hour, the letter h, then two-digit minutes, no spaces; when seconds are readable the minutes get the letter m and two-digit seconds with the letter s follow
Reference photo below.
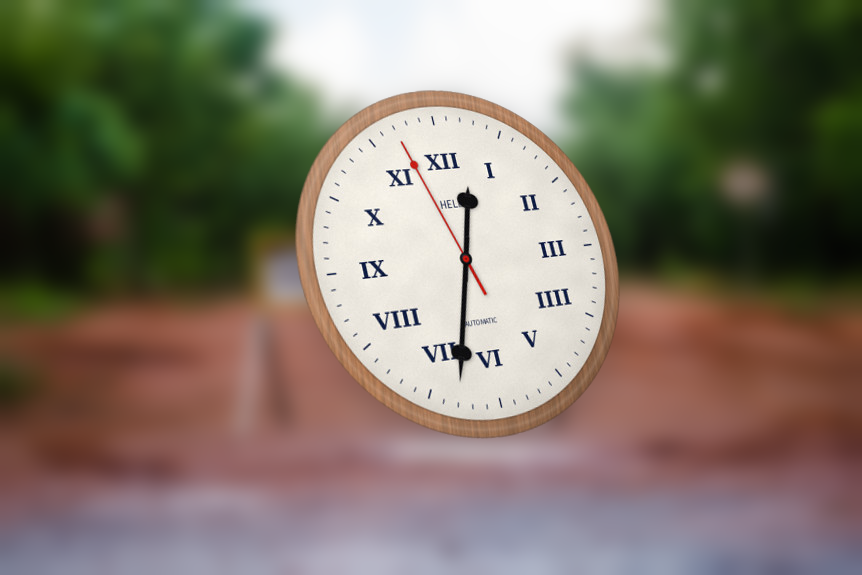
12h32m57s
